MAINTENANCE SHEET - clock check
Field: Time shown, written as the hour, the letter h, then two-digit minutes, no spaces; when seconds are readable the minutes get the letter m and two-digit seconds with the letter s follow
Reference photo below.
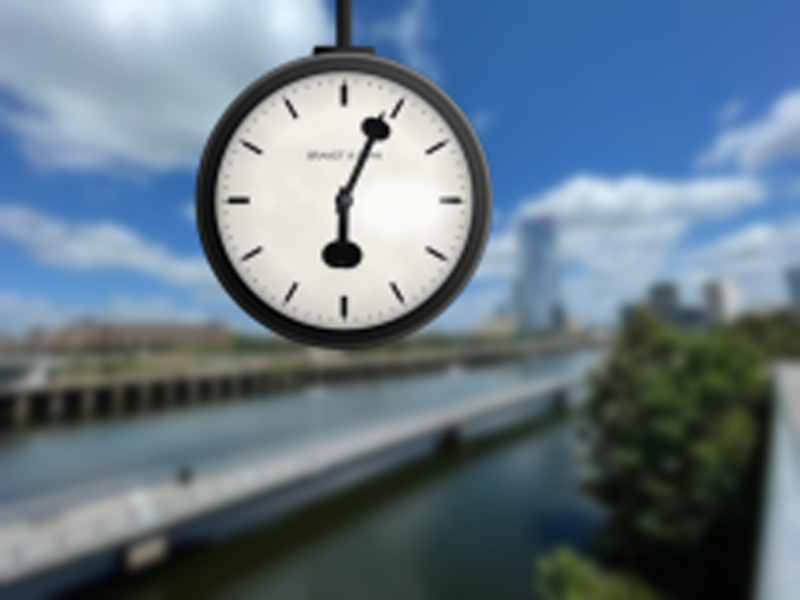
6h04
